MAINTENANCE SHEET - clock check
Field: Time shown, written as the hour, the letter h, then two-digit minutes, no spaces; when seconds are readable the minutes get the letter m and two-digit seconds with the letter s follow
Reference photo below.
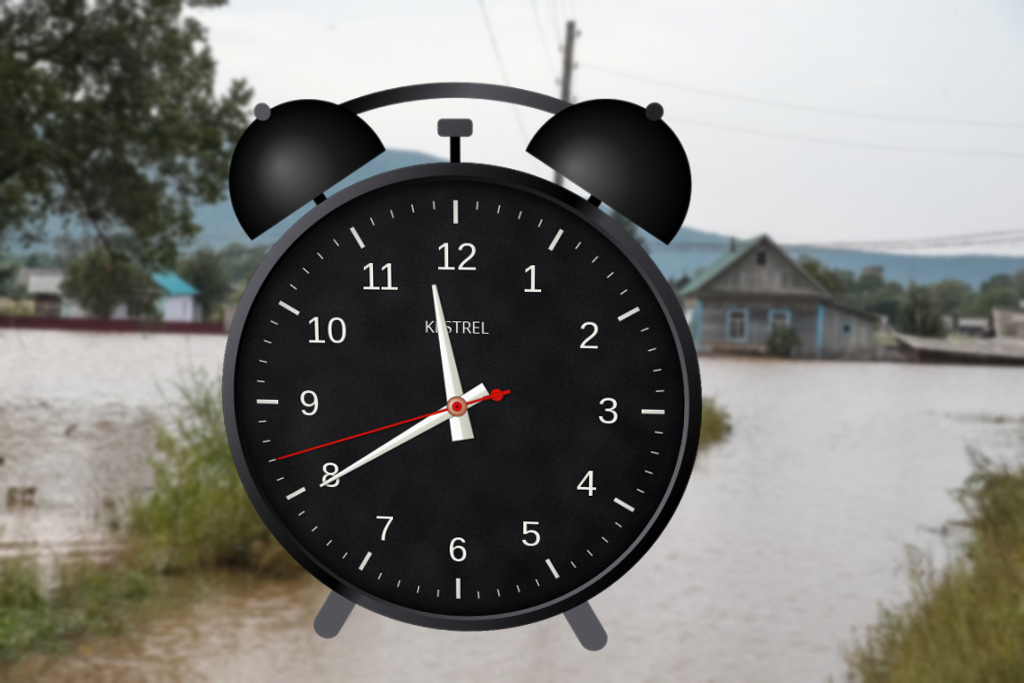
11h39m42s
